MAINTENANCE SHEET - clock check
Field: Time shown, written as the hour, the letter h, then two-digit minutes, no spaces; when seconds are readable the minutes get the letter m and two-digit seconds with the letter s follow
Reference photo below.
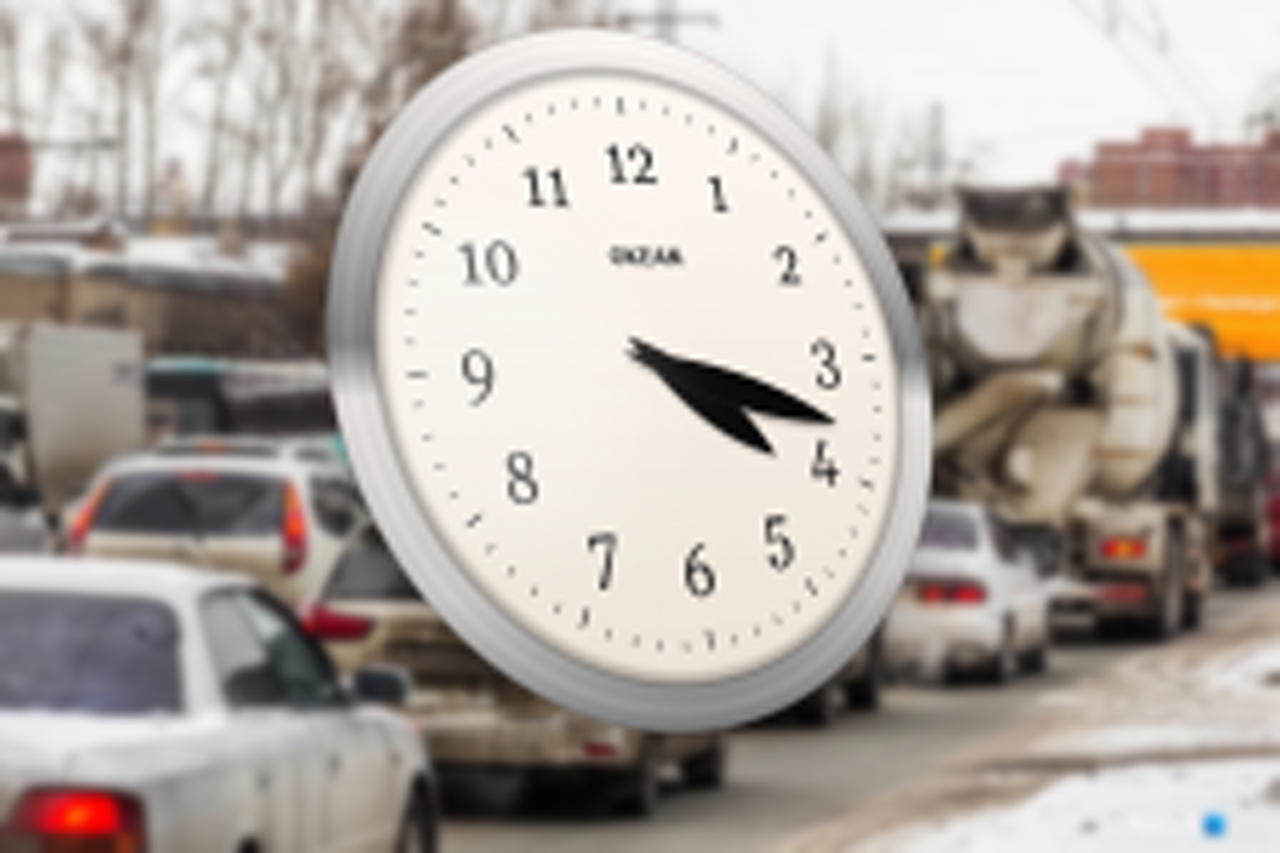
4h18
